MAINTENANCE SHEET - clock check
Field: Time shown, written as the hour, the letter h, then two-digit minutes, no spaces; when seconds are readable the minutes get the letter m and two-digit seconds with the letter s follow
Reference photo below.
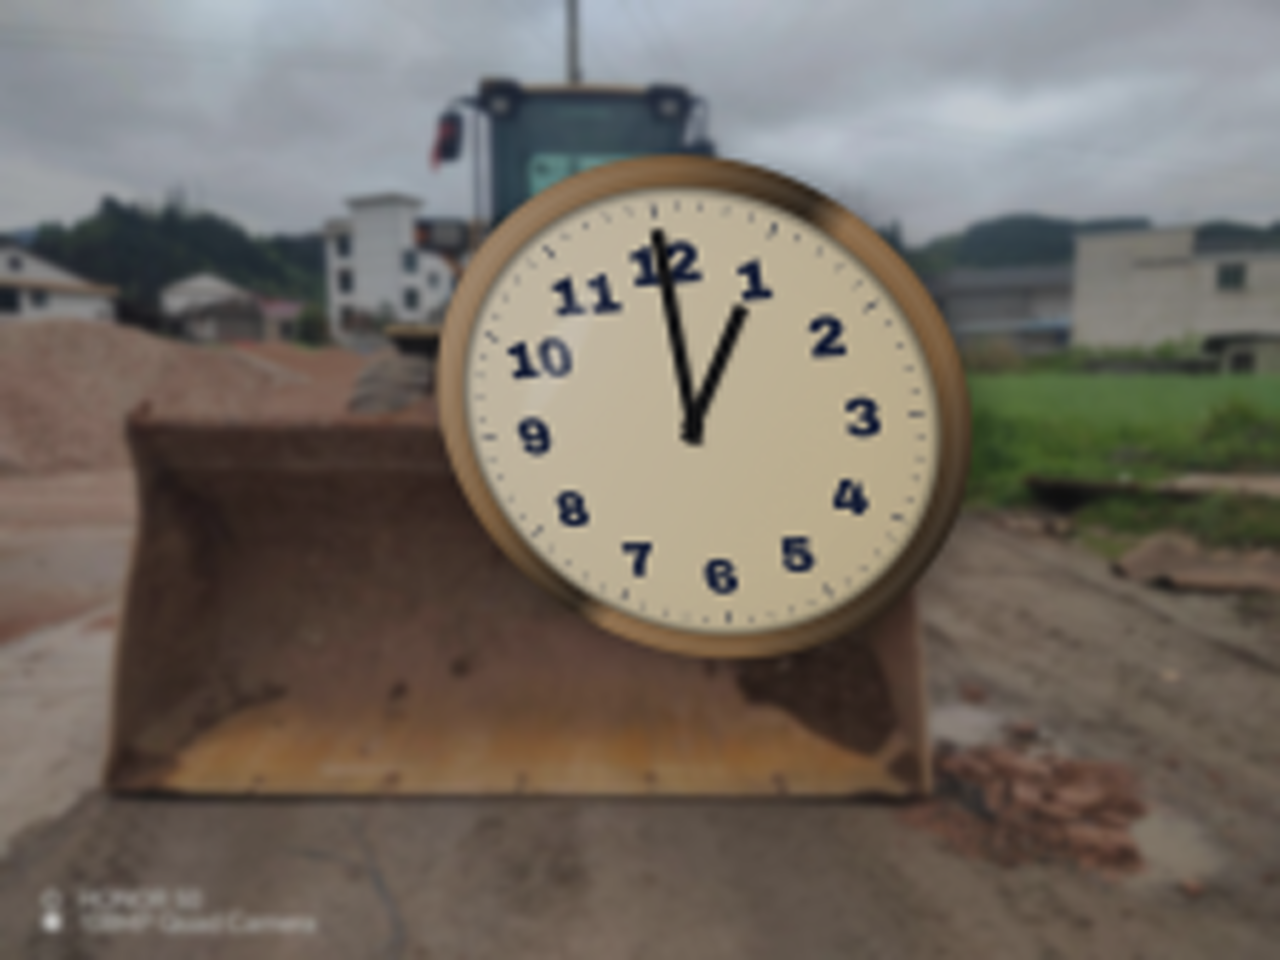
1h00
